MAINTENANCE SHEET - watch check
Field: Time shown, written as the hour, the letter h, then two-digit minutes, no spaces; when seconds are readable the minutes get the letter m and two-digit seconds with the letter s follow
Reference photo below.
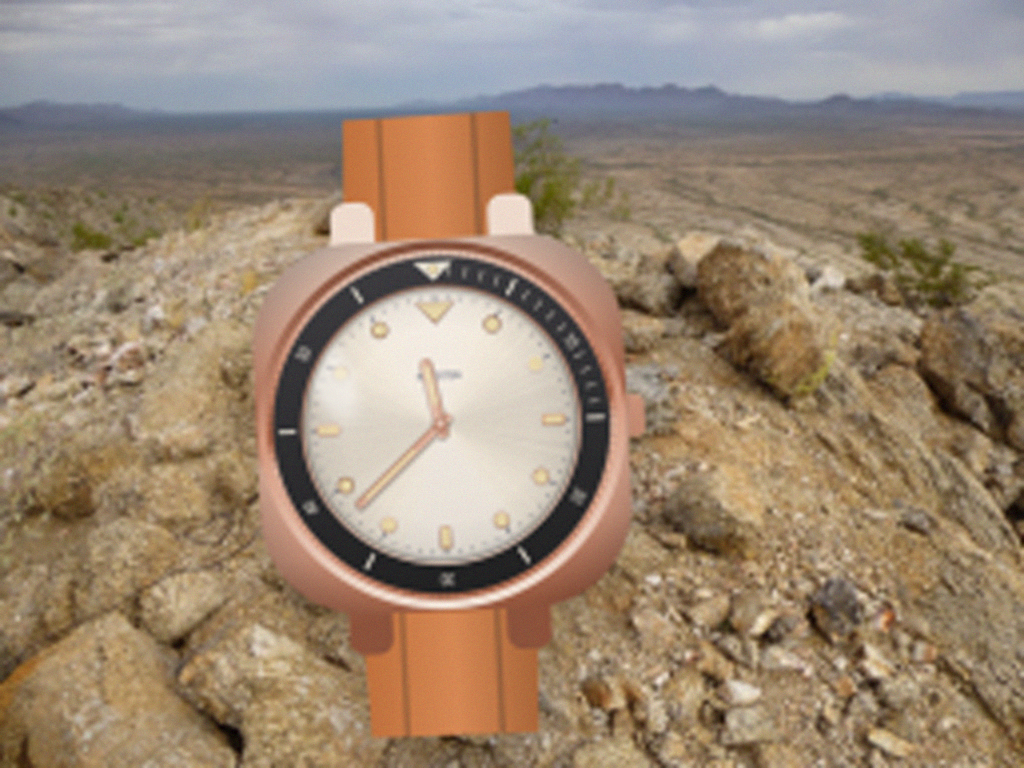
11h38
